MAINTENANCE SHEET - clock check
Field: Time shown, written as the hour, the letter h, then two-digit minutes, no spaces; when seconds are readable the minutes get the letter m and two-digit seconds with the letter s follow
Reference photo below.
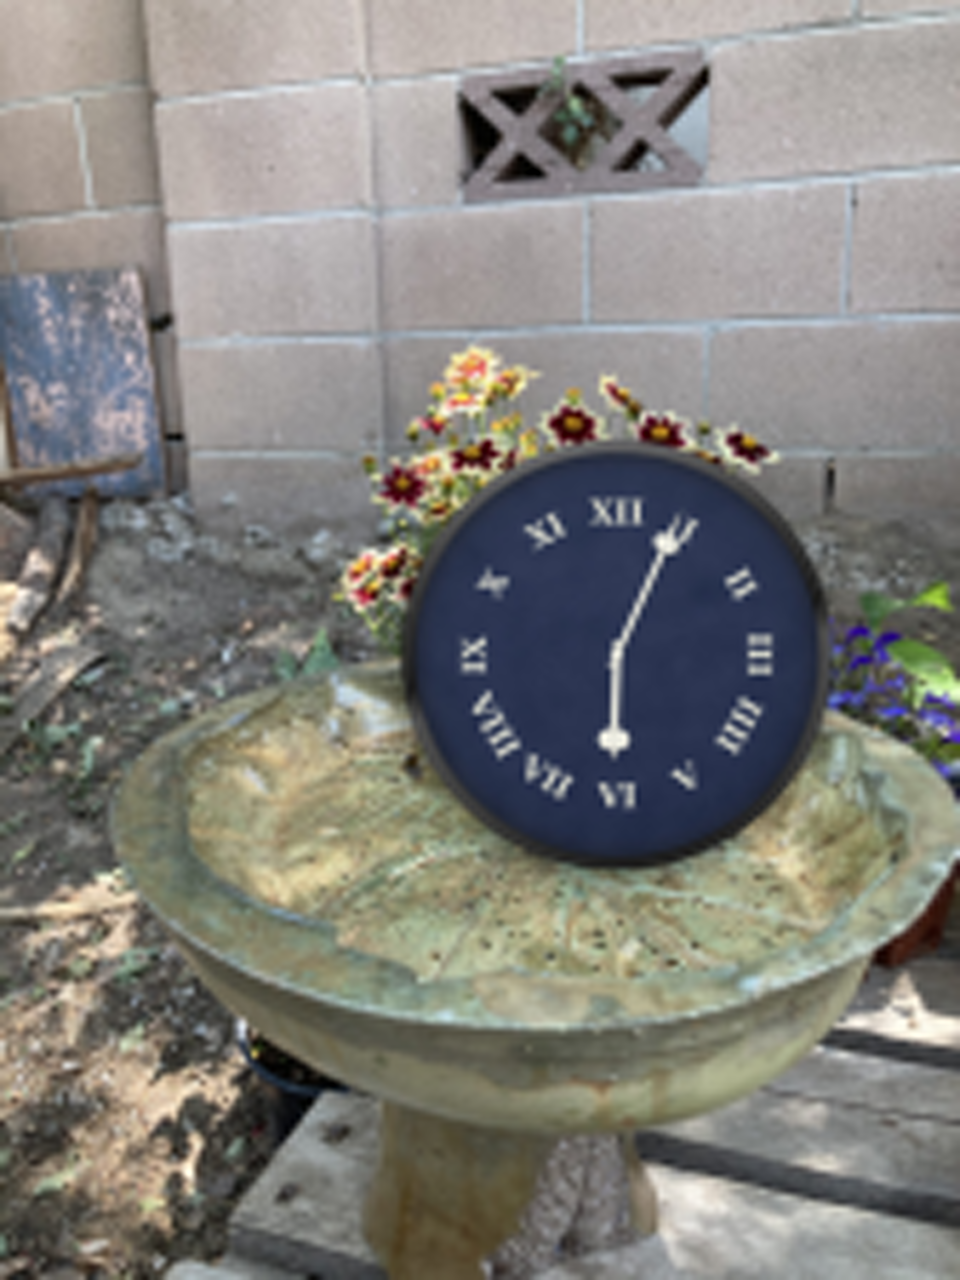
6h04
